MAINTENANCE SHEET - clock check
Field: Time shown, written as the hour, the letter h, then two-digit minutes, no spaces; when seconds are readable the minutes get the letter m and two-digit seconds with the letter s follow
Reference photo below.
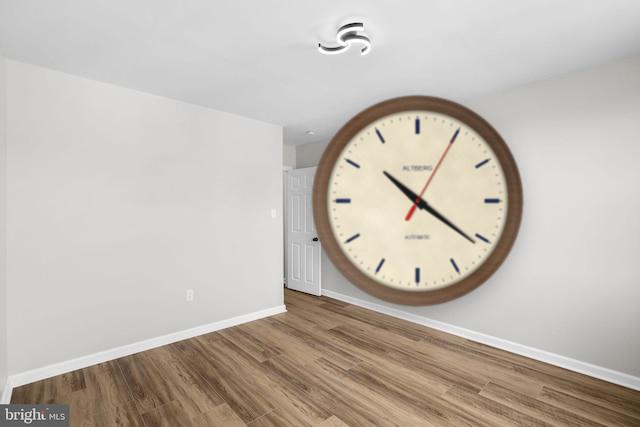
10h21m05s
